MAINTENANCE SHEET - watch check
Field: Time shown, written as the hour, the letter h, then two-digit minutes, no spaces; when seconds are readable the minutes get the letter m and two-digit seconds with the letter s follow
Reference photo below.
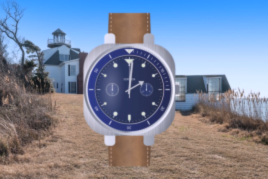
2h01
